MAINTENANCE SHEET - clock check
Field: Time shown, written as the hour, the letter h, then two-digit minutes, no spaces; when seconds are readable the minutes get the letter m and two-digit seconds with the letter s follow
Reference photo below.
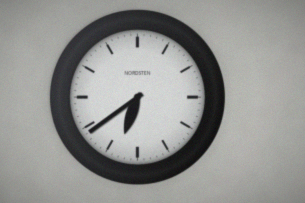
6h39
